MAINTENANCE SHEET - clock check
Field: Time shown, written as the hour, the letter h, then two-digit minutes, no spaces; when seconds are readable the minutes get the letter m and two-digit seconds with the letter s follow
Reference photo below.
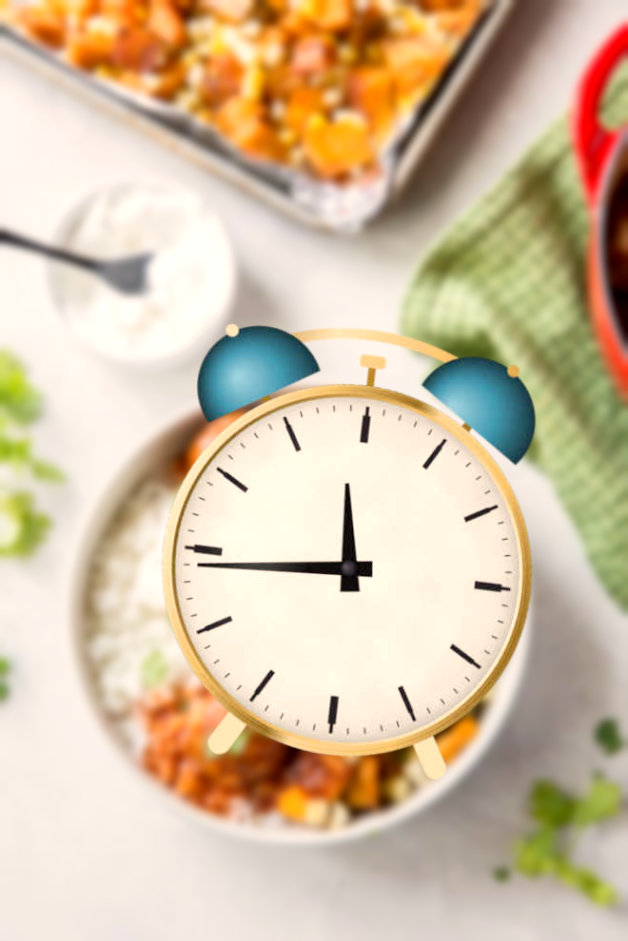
11h44
